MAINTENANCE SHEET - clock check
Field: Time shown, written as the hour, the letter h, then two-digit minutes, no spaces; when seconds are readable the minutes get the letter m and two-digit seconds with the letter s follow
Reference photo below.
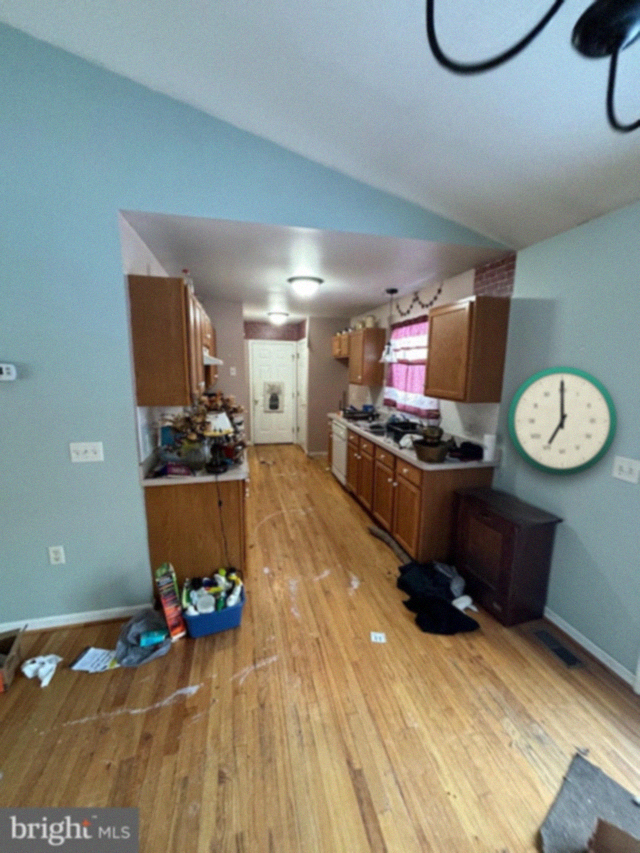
7h00
